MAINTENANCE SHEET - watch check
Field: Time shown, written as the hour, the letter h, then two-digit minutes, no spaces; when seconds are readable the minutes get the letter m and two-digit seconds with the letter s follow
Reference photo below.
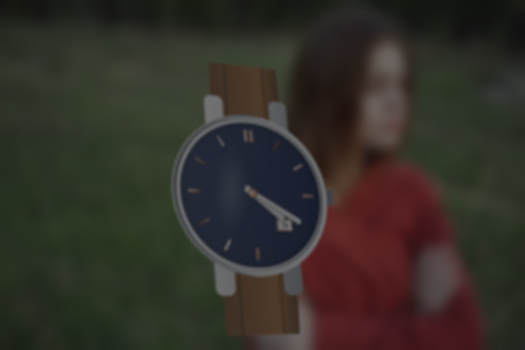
4h20
